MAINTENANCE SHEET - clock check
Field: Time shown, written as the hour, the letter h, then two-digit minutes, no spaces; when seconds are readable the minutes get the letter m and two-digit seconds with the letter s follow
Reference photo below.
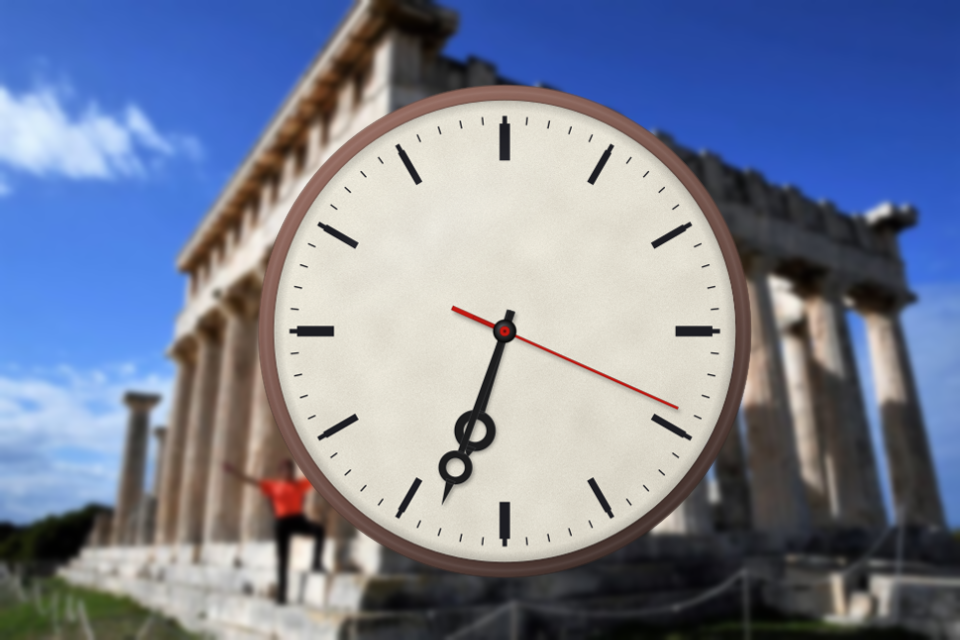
6h33m19s
